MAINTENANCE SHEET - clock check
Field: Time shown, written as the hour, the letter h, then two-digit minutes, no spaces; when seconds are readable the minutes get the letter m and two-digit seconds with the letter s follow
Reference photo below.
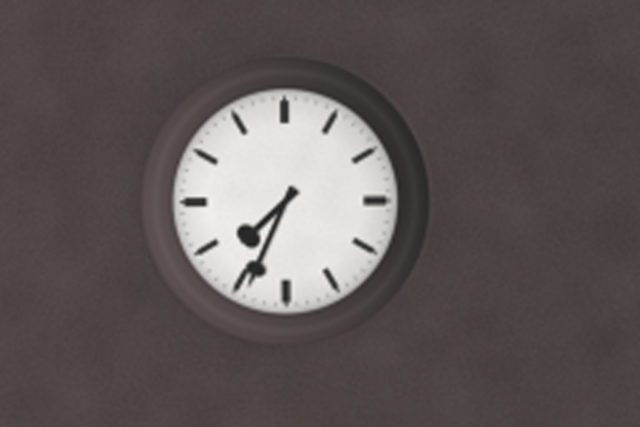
7h34
